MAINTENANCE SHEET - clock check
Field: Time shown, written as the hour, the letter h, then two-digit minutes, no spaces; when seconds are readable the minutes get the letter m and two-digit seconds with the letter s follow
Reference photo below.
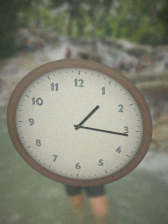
1h16
